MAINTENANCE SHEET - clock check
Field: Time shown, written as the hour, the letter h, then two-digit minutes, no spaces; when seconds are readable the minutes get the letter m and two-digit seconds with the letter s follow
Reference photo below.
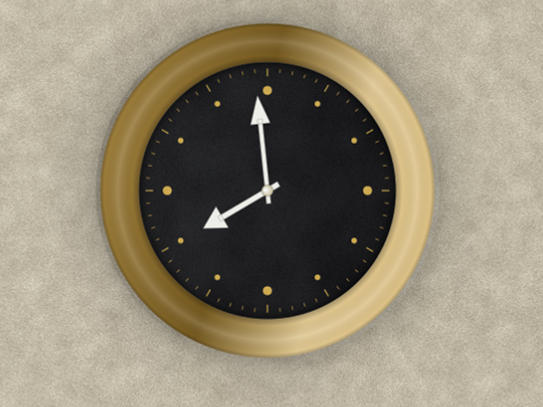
7h59
